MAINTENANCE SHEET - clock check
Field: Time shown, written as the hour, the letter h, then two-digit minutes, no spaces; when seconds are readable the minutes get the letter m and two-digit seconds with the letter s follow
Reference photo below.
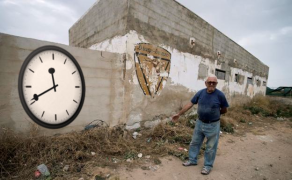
11h41
